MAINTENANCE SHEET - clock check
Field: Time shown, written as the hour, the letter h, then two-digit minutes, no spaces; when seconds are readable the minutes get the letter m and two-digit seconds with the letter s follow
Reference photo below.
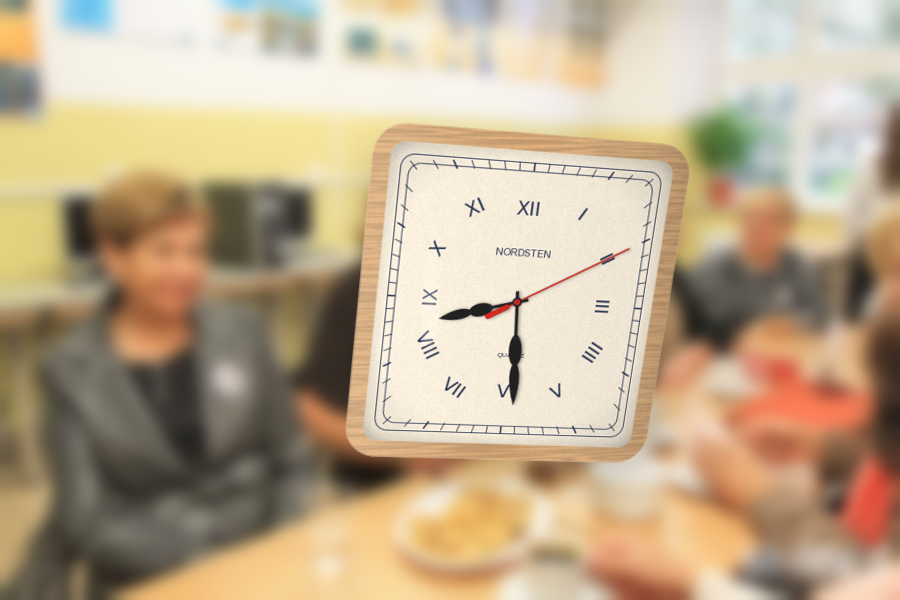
8h29m10s
